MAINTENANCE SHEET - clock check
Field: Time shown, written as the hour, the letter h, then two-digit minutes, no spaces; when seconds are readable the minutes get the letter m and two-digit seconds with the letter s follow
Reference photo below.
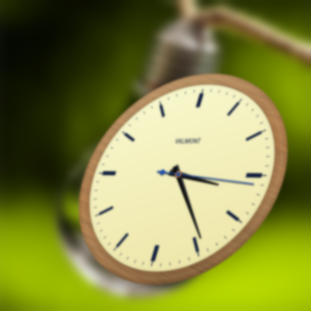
3h24m16s
